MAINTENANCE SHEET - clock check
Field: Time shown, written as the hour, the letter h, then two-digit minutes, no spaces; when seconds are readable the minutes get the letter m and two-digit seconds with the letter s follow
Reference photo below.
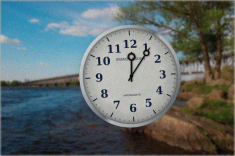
12h06
